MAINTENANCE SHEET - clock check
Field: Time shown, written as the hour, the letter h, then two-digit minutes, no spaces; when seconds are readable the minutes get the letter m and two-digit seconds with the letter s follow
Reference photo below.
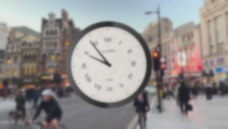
9h54
